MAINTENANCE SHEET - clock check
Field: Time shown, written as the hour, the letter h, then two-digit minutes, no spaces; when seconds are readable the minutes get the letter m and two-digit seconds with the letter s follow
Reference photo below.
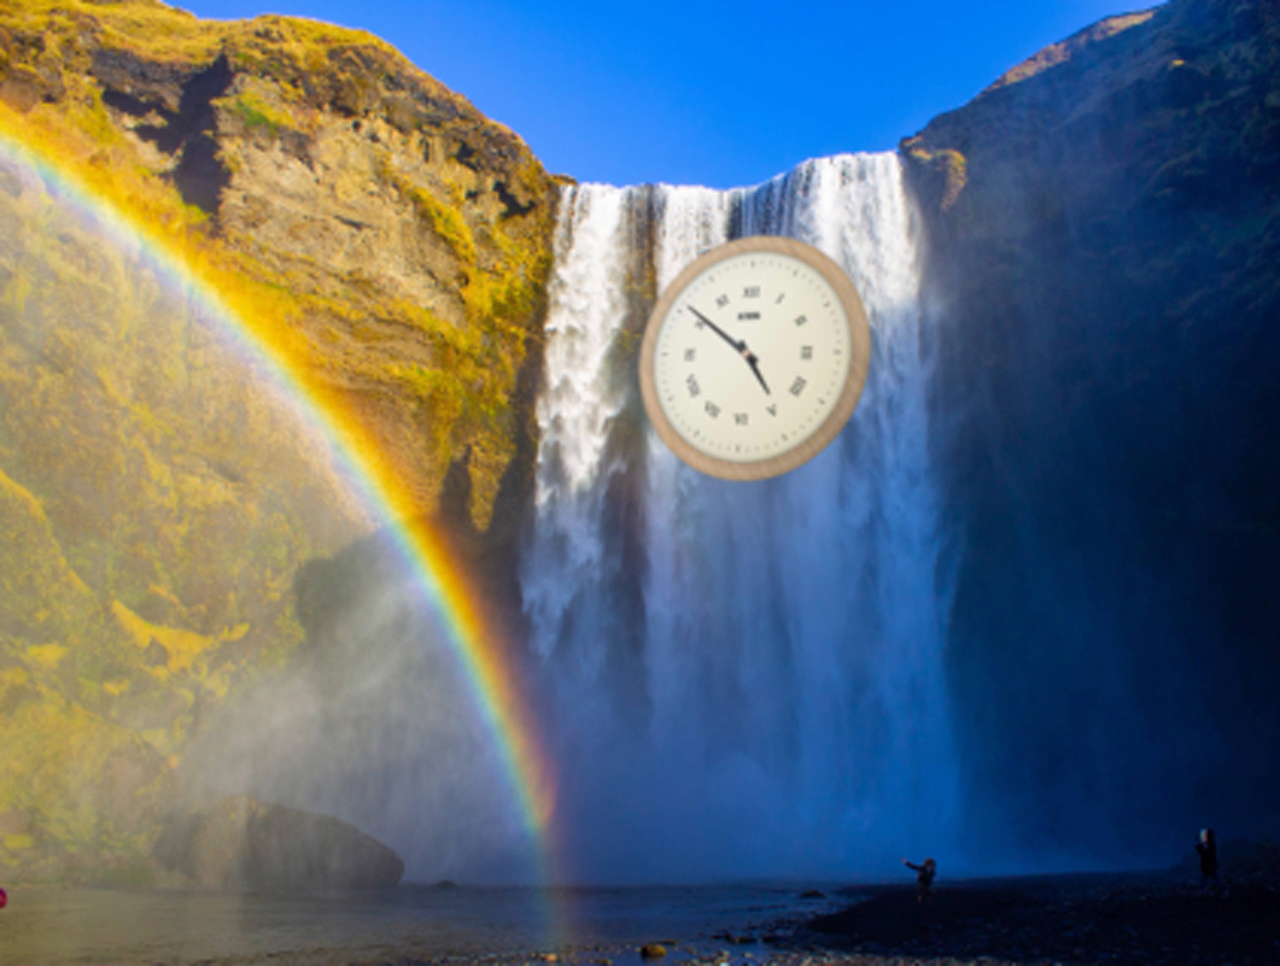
4h51
